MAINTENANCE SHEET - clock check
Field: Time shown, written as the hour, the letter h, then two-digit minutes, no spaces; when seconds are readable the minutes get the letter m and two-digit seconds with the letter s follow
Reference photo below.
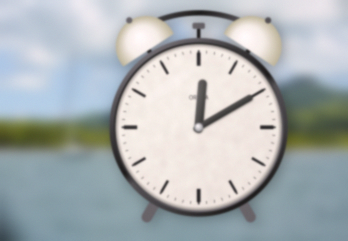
12h10
